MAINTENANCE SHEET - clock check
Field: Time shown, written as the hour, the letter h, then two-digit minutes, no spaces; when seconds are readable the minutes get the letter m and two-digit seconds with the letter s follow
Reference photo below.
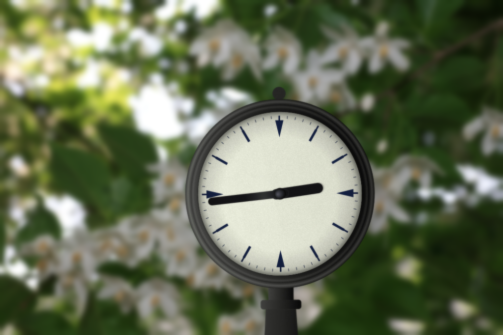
2h44
